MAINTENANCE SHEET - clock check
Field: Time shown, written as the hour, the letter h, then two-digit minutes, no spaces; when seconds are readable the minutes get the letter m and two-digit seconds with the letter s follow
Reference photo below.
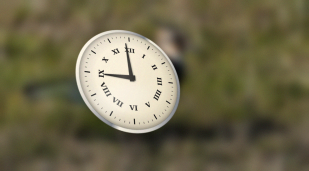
8h59
